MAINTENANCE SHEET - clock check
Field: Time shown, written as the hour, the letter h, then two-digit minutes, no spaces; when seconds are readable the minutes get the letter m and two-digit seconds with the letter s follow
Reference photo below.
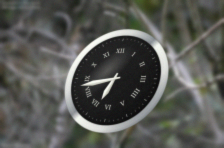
6h43
